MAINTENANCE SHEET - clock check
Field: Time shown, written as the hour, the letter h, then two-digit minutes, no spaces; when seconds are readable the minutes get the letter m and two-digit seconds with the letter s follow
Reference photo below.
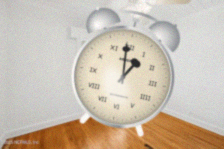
12h59
